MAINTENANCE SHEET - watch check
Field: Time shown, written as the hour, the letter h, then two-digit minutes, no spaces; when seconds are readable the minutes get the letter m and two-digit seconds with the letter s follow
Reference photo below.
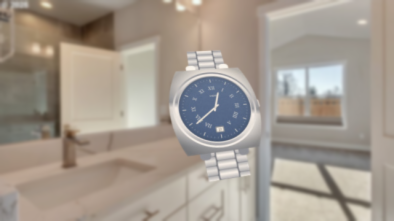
12h39
